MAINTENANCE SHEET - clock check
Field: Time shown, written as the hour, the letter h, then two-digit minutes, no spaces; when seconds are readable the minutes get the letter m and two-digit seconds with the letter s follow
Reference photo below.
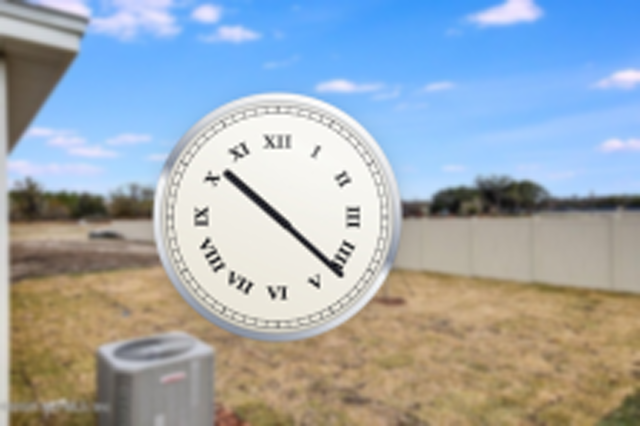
10h22
